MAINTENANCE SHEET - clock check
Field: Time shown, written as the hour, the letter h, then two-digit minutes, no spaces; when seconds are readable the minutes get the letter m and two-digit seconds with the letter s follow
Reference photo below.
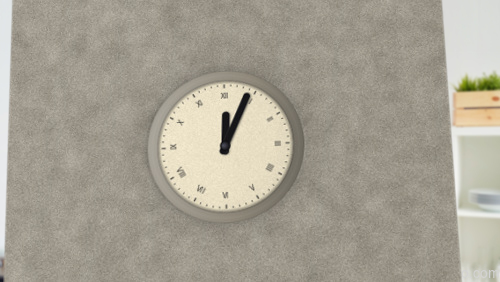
12h04
